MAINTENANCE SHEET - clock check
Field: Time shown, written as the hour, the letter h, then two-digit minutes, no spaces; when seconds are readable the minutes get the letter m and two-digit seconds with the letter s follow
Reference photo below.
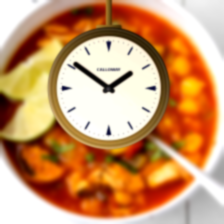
1h51
